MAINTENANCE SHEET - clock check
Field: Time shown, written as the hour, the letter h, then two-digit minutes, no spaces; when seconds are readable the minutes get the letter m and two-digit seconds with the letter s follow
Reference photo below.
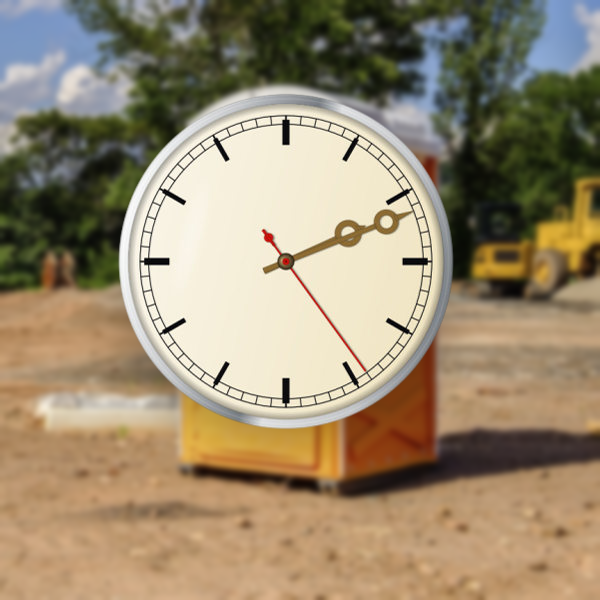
2h11m24s
